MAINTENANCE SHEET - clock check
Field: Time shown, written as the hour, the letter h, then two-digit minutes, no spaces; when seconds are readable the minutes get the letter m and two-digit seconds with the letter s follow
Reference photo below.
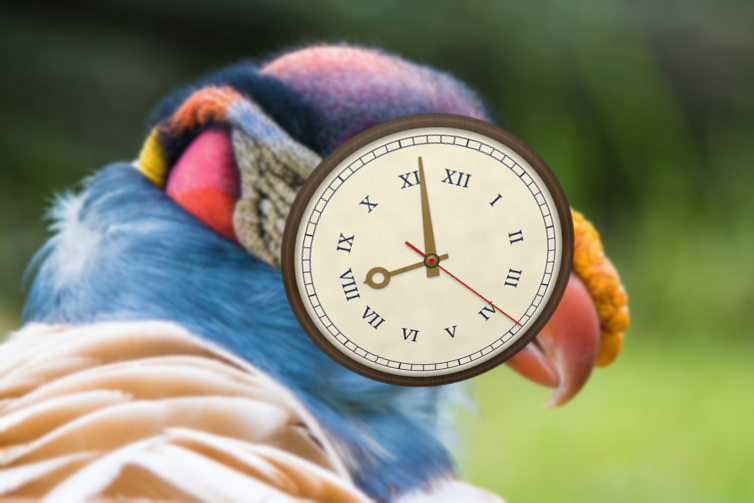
7h56m19s
